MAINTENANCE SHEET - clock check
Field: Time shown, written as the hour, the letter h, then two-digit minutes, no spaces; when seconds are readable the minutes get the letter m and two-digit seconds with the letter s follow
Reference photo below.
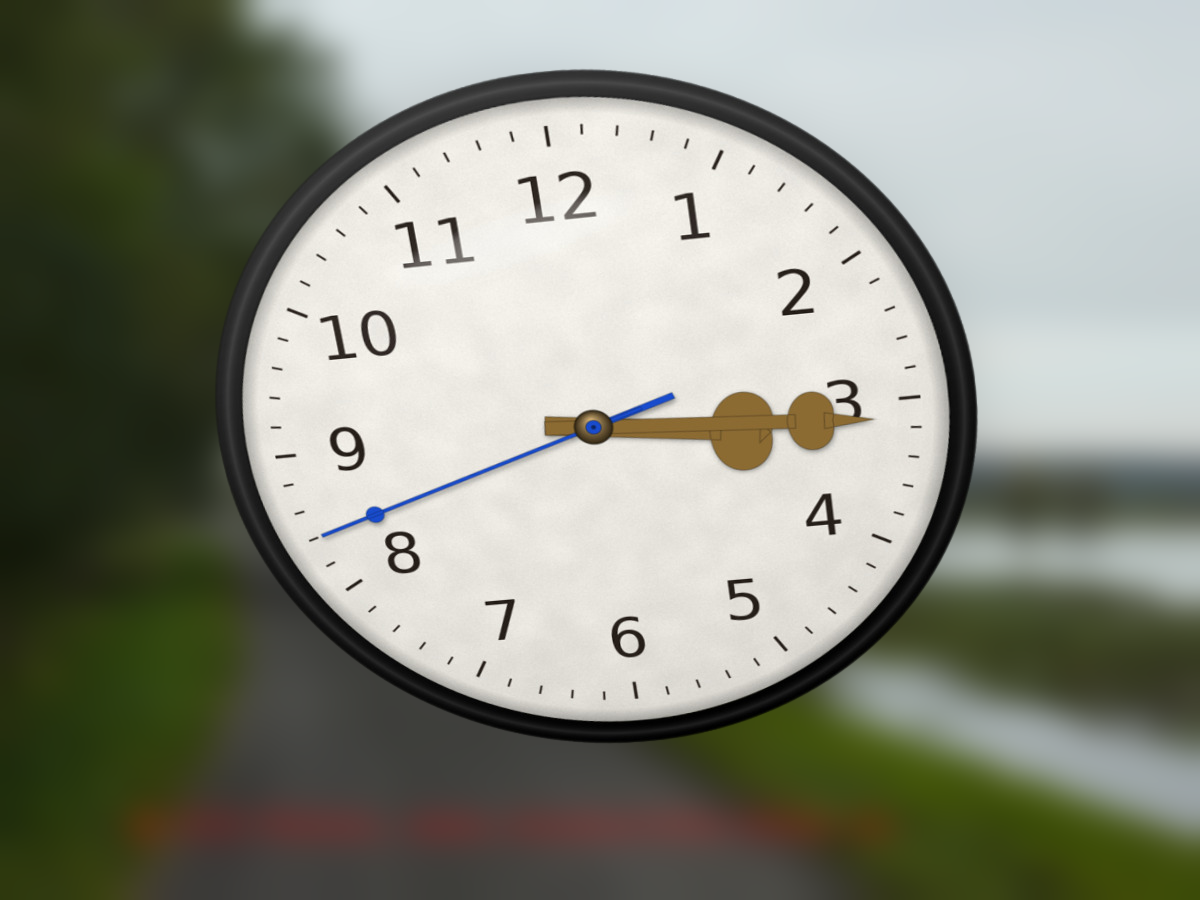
3h15m42s
